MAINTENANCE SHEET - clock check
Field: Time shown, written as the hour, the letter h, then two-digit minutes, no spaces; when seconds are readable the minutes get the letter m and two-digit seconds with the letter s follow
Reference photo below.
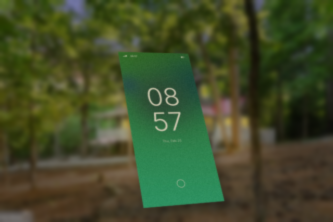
8h57
